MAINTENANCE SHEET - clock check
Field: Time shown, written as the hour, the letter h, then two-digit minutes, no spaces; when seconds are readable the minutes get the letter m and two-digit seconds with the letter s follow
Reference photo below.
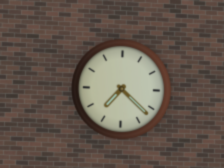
7h22
